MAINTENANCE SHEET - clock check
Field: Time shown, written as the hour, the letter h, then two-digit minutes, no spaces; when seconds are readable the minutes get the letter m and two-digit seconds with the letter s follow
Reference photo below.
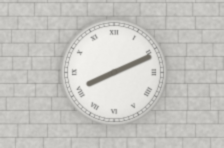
8h11
